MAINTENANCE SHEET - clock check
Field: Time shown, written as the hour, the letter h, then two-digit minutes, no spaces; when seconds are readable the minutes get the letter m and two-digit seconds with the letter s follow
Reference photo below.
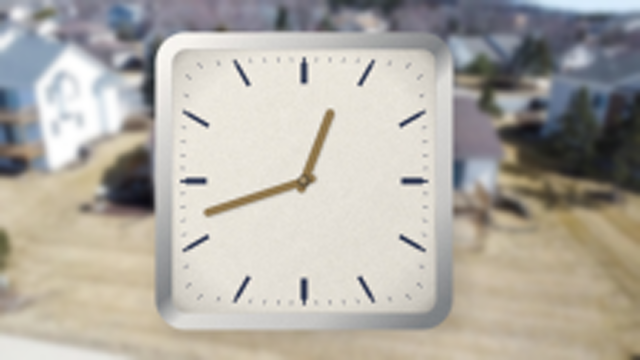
12h42
